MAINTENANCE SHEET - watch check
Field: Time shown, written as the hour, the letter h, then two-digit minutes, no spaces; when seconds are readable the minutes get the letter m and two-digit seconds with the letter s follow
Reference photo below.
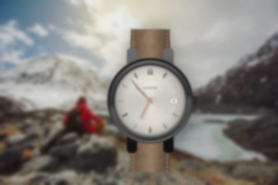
6h53
